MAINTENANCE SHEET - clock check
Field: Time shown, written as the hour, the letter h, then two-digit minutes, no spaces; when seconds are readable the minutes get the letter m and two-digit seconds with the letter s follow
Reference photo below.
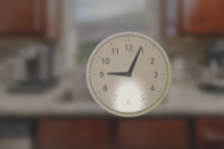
9h04
